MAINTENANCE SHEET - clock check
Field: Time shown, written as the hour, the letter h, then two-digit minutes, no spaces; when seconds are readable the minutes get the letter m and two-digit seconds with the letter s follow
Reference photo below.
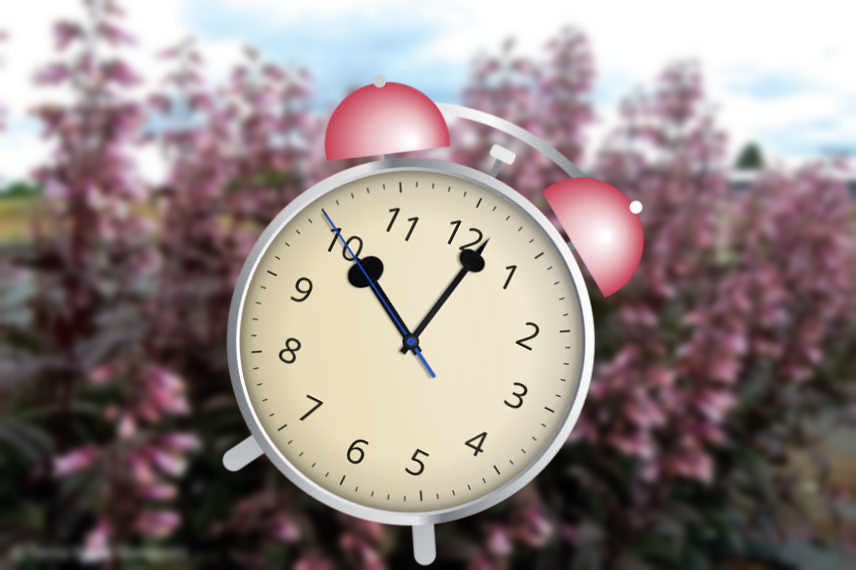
10h01m50s
